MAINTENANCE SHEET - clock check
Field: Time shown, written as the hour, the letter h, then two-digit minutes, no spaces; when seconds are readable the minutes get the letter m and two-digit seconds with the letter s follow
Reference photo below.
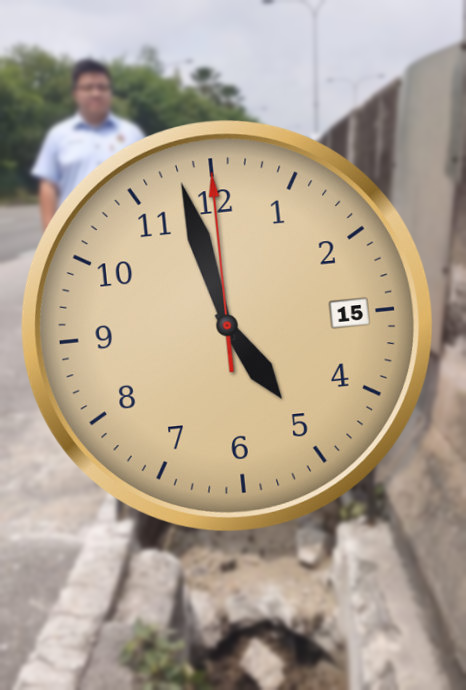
4h58m00s
